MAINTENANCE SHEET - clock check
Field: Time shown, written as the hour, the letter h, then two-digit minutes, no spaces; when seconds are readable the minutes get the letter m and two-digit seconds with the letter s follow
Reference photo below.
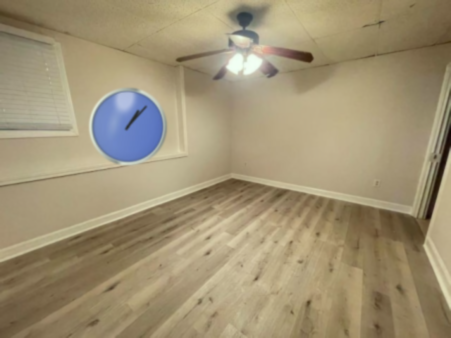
1h07
